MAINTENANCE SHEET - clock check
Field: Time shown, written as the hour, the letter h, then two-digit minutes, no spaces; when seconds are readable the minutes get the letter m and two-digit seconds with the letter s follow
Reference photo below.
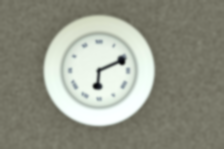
6h11
